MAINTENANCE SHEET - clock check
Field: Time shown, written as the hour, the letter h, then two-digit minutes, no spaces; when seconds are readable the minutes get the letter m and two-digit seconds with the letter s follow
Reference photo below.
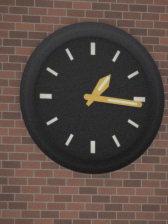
1h16
